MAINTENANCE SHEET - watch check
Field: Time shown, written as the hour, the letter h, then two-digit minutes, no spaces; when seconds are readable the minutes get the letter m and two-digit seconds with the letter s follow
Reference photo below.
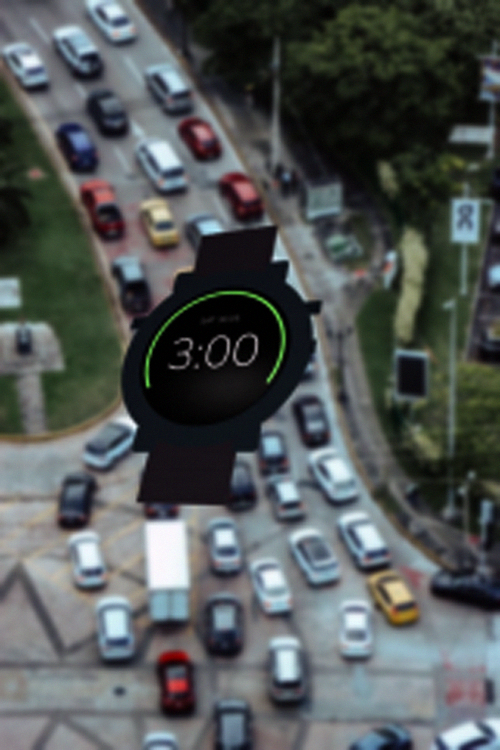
3h00
